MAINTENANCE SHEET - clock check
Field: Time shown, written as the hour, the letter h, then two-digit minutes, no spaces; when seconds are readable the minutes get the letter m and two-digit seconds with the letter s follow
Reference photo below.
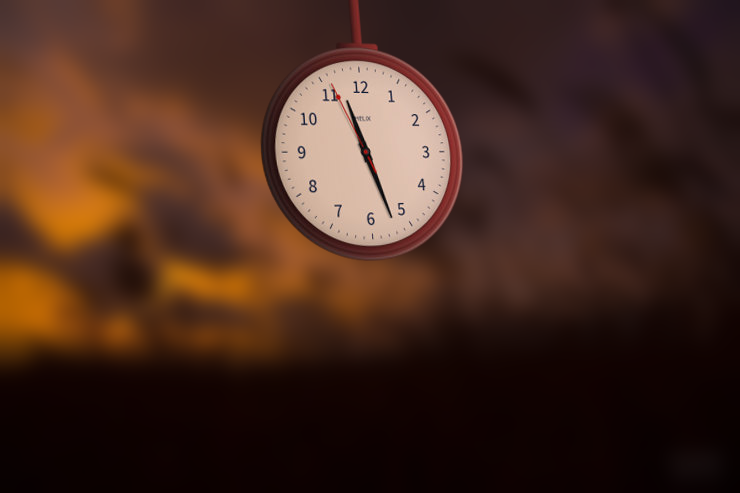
11h26m56s
